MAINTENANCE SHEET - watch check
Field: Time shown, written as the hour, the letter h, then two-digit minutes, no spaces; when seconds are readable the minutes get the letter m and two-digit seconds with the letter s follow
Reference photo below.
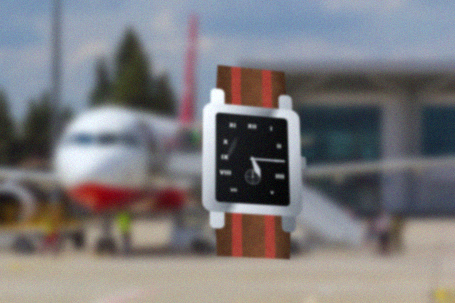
5h15
